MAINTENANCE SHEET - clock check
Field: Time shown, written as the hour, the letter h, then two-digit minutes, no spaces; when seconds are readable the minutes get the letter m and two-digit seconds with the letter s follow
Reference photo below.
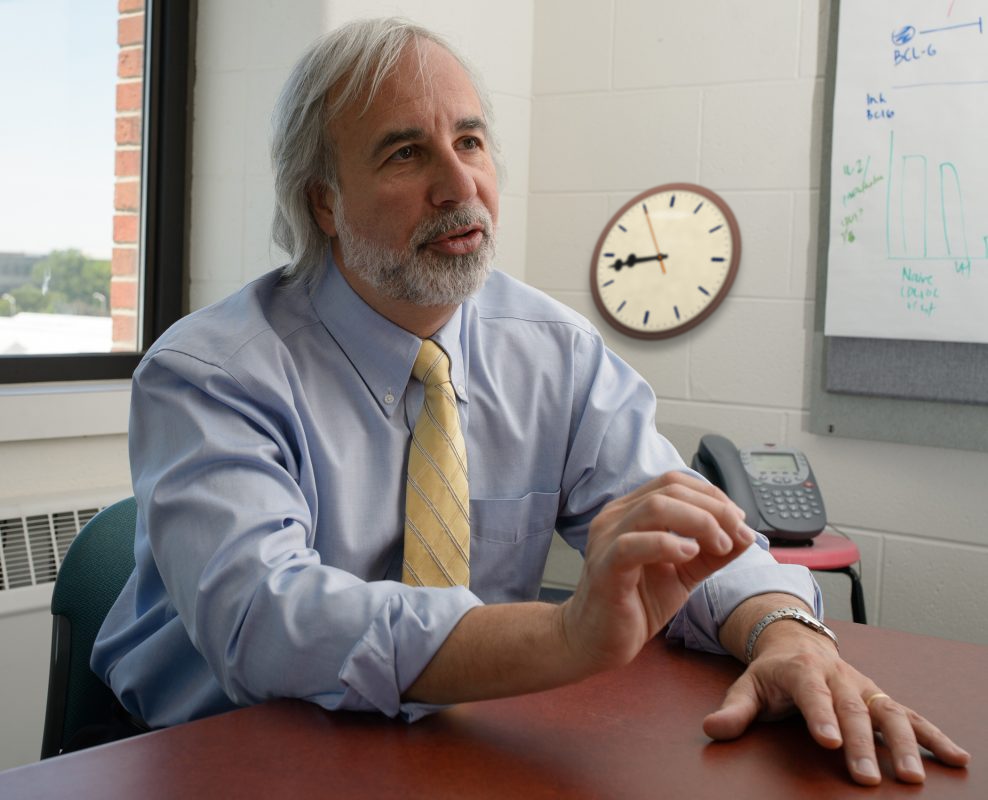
8h42m55s
